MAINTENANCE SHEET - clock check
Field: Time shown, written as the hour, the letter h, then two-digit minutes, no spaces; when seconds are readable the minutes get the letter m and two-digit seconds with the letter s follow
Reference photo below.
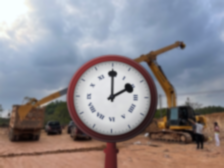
2h00
